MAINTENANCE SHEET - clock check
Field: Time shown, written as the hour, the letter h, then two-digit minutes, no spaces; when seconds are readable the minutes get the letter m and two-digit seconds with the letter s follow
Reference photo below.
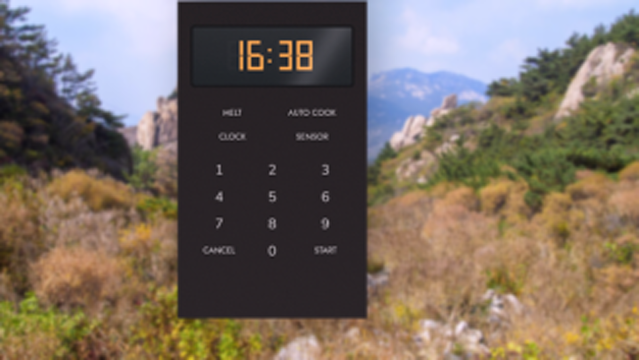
16h38
